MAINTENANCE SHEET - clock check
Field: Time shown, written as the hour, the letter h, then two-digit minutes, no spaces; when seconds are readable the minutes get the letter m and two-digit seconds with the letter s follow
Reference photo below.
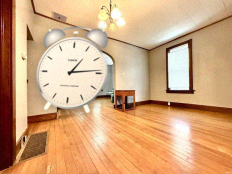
1h14
